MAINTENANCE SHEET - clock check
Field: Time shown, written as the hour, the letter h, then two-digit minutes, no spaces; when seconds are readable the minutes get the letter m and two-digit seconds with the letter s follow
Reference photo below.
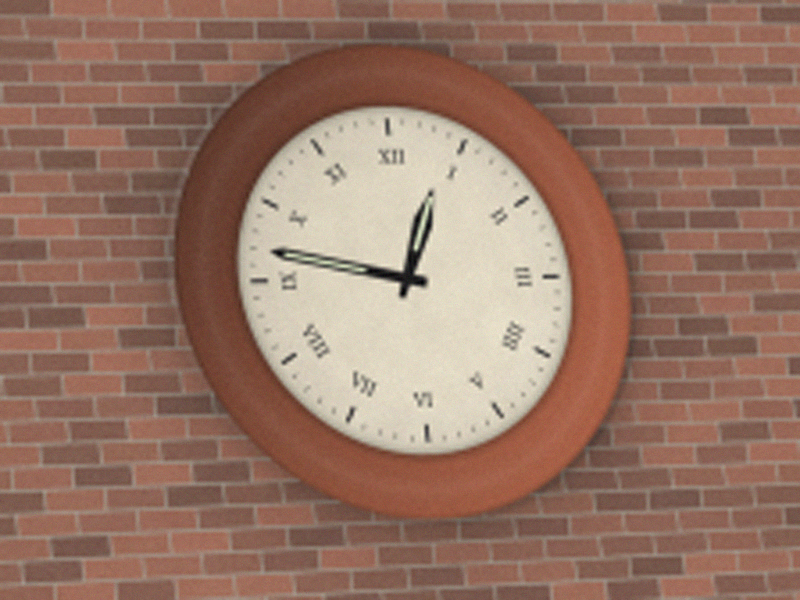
12h47
